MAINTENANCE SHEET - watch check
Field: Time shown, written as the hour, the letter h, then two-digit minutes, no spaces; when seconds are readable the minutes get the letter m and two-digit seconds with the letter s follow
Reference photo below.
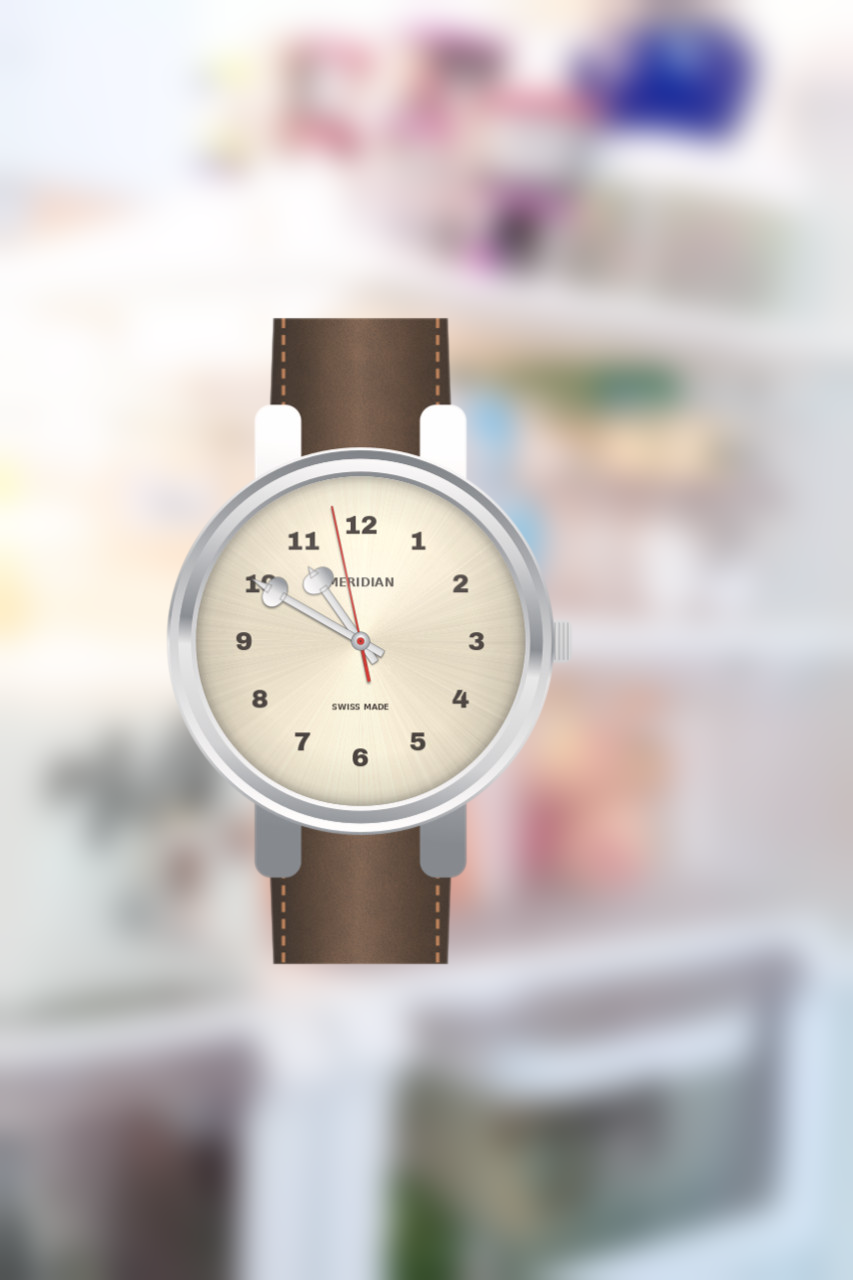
10h49m58s
